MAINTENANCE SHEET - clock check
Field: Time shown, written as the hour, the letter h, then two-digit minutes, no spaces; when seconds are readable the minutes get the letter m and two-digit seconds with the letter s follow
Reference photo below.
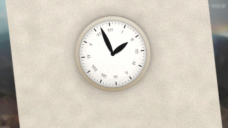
1h57
